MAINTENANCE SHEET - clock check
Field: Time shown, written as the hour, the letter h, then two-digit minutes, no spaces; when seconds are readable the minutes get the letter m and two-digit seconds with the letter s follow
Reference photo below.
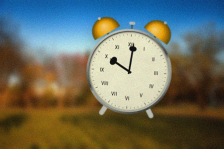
10h01
